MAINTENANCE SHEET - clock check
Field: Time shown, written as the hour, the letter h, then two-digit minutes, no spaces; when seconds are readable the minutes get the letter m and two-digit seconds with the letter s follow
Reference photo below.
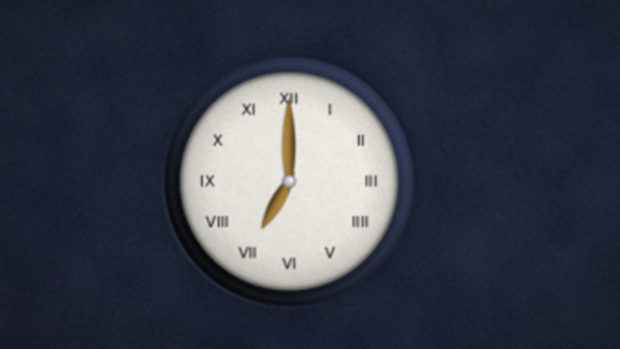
7h00
